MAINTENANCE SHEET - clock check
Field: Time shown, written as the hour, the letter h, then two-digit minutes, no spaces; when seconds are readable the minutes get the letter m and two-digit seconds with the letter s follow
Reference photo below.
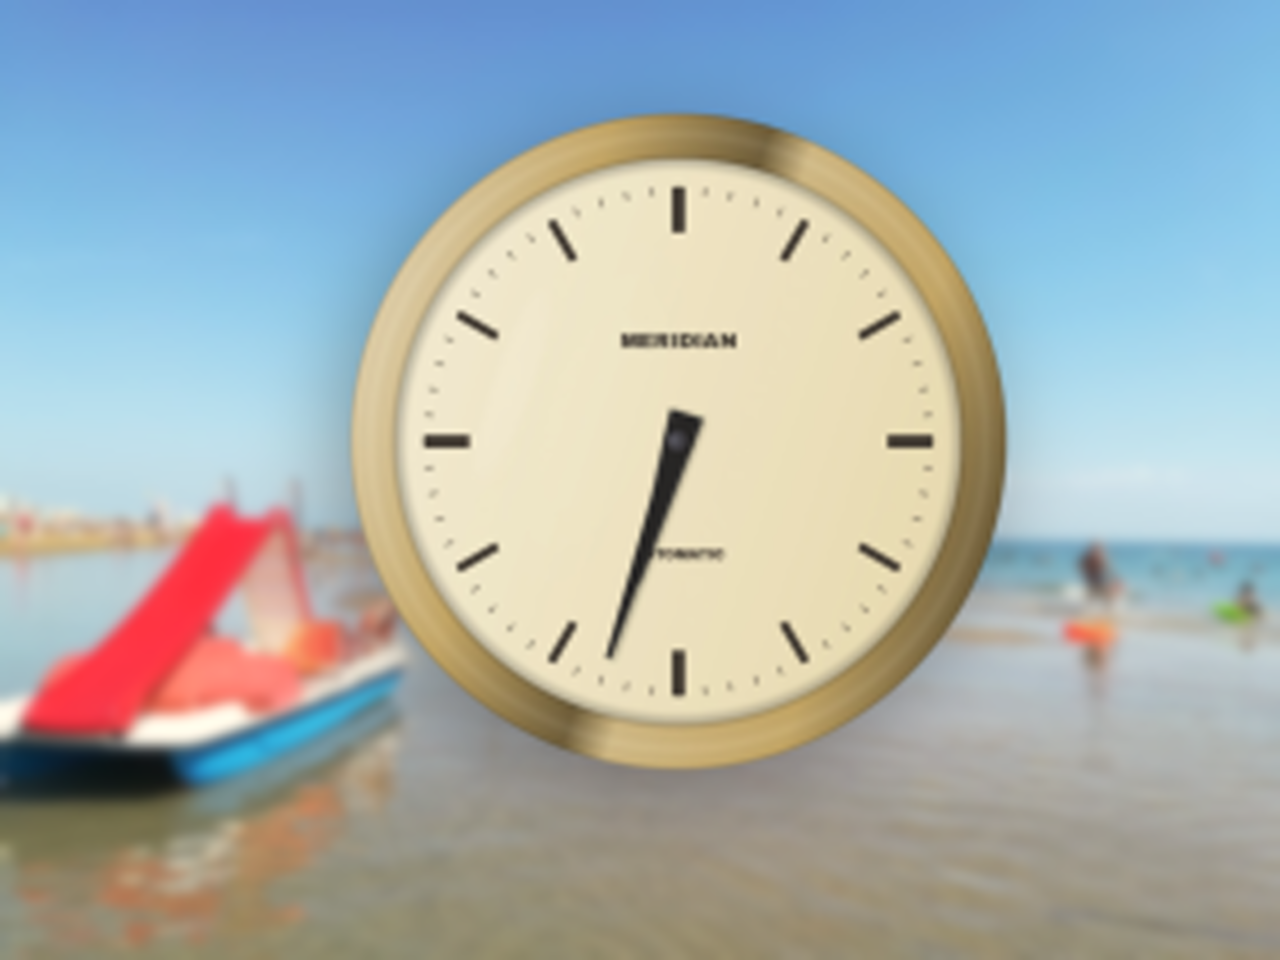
6h33
